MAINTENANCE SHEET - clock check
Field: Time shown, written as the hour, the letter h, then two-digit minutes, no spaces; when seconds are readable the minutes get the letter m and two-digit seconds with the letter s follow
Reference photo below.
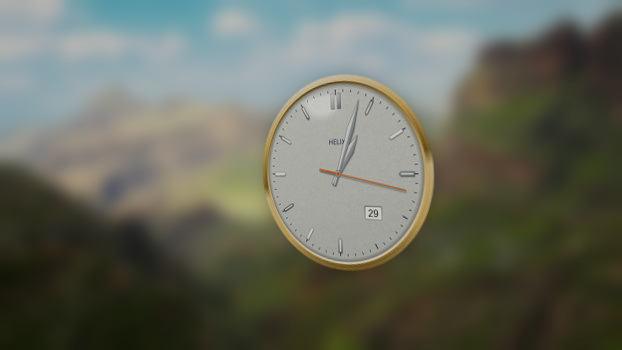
1h03m17s
